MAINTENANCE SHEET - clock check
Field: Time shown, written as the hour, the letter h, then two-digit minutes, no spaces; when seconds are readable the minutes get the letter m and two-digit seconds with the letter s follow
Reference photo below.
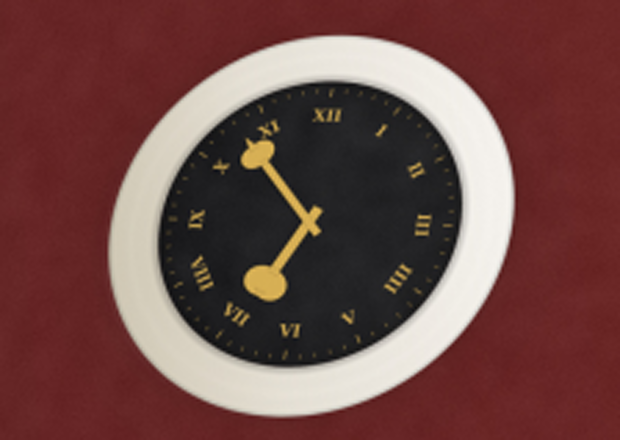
6h53
